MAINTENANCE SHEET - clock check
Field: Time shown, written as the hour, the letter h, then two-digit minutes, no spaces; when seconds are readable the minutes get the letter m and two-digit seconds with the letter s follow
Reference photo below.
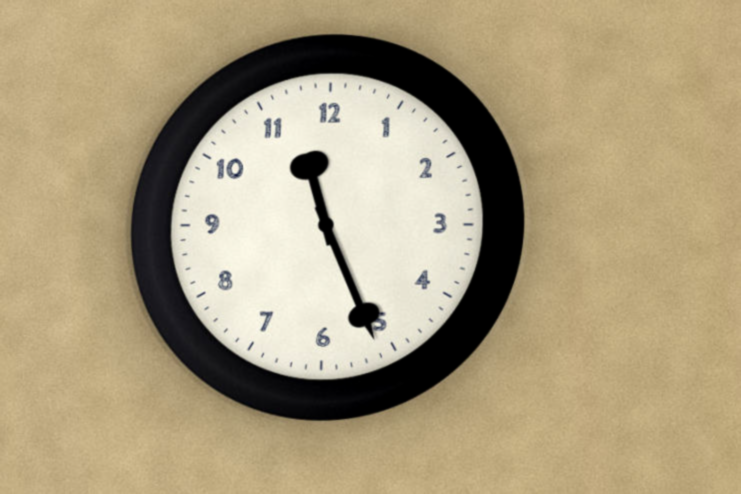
11h26
